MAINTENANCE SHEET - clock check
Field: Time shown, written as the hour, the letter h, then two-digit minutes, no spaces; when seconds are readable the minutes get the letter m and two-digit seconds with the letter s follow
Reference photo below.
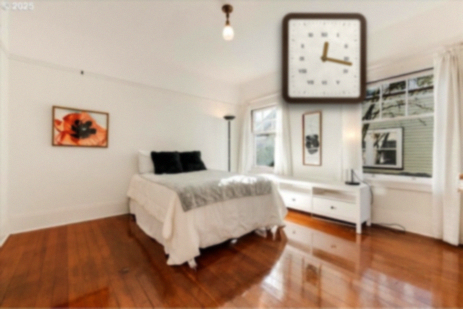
12h17
